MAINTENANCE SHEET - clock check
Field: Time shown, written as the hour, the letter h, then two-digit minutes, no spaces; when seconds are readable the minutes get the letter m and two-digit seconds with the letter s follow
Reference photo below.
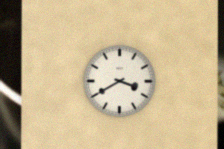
3h40
